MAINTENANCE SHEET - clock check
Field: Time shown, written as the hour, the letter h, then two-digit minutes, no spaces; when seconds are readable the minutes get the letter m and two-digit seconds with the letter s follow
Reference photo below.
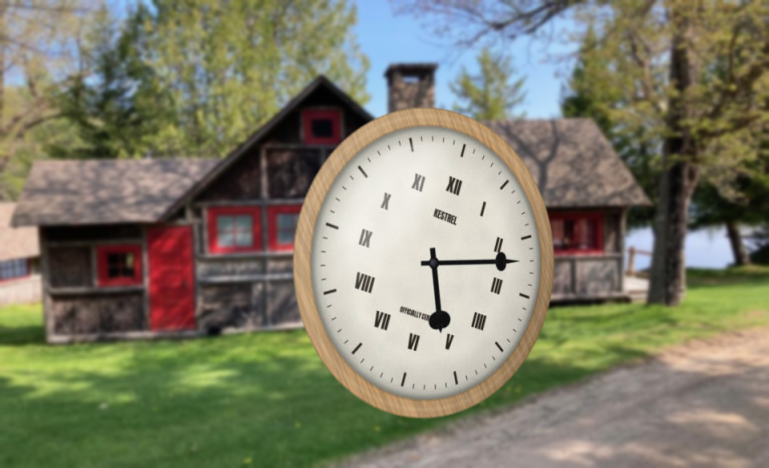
5h12
